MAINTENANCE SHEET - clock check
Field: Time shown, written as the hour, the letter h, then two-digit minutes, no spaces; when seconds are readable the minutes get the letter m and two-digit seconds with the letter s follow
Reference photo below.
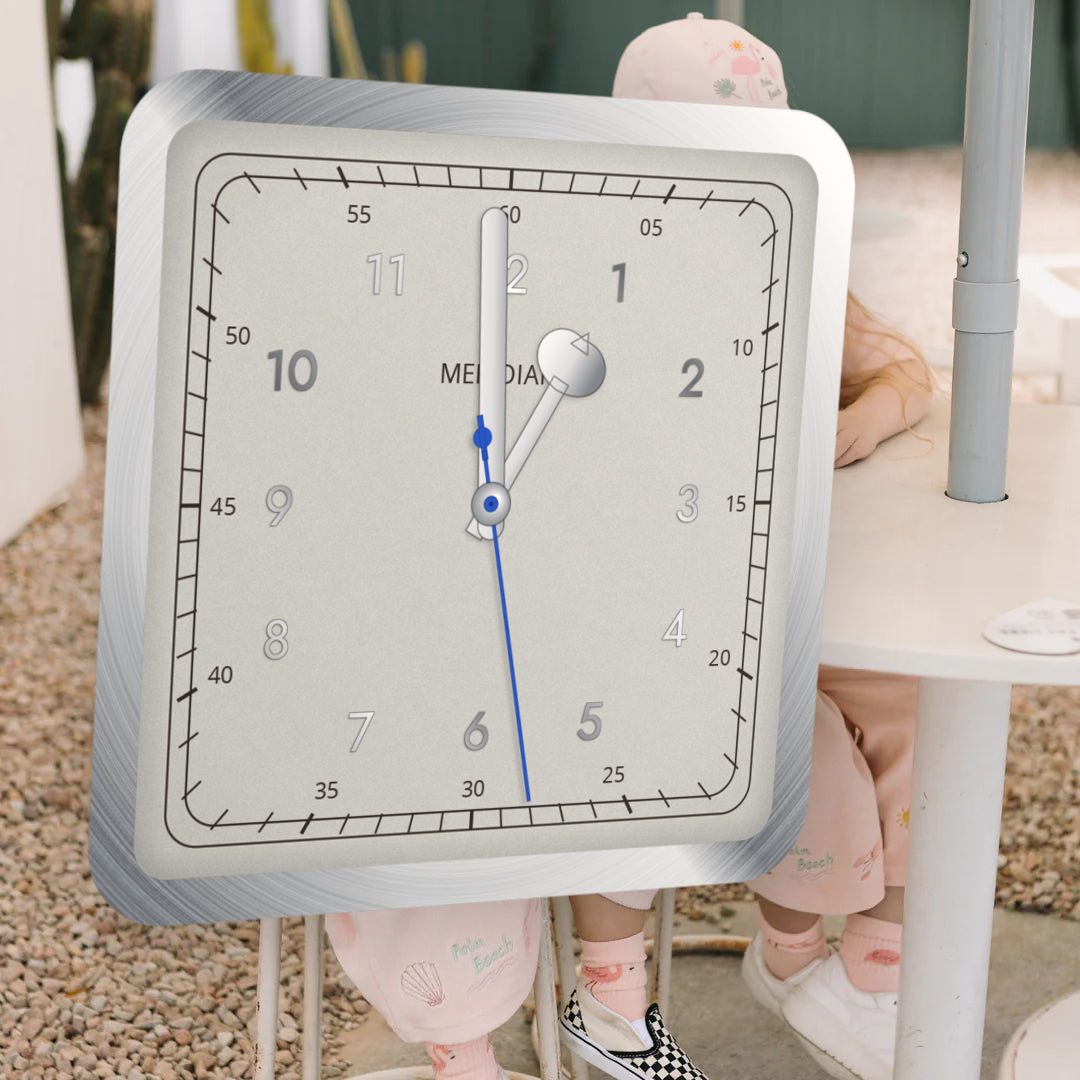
12h59m28s
